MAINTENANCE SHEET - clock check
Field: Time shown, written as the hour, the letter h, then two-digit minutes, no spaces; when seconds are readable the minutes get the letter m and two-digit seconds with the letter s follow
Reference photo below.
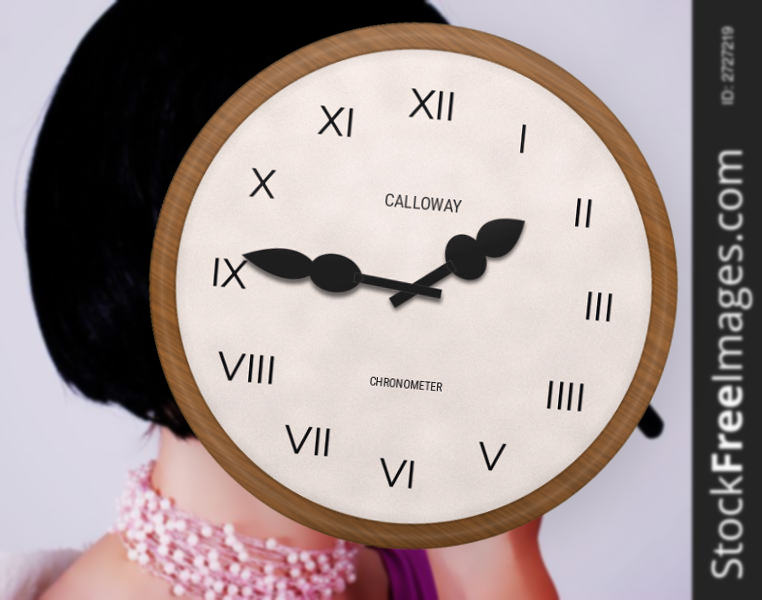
1h46
